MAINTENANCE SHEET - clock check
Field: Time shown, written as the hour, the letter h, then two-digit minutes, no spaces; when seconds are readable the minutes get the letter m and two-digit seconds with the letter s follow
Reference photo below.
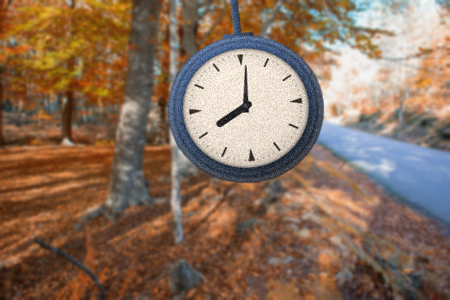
8h01
